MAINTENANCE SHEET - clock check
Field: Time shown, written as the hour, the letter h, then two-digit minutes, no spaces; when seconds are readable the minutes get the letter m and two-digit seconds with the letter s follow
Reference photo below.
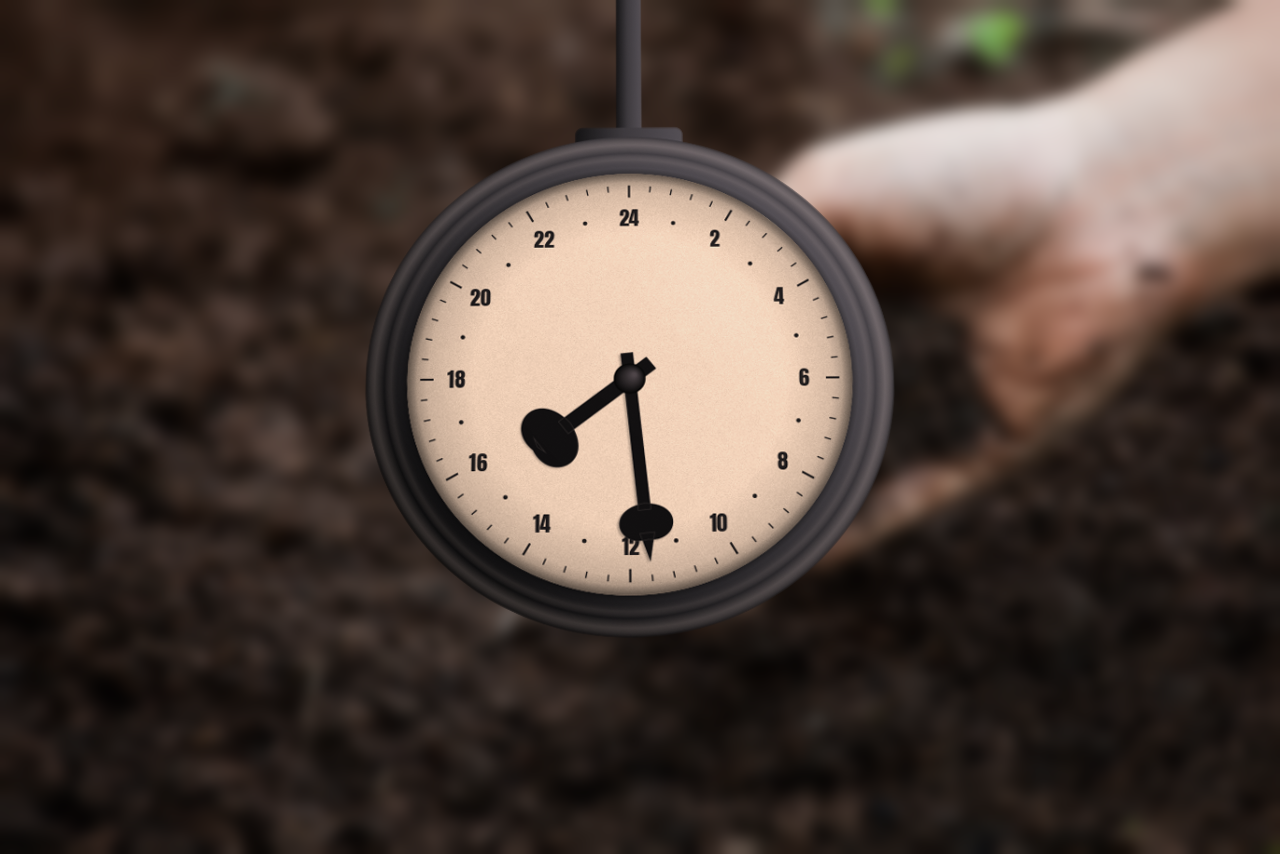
15h29
